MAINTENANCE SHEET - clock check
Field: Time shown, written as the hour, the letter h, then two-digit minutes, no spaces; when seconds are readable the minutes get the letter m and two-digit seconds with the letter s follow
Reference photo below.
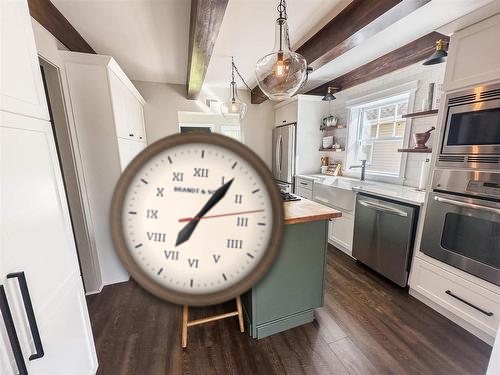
7h06m13s
